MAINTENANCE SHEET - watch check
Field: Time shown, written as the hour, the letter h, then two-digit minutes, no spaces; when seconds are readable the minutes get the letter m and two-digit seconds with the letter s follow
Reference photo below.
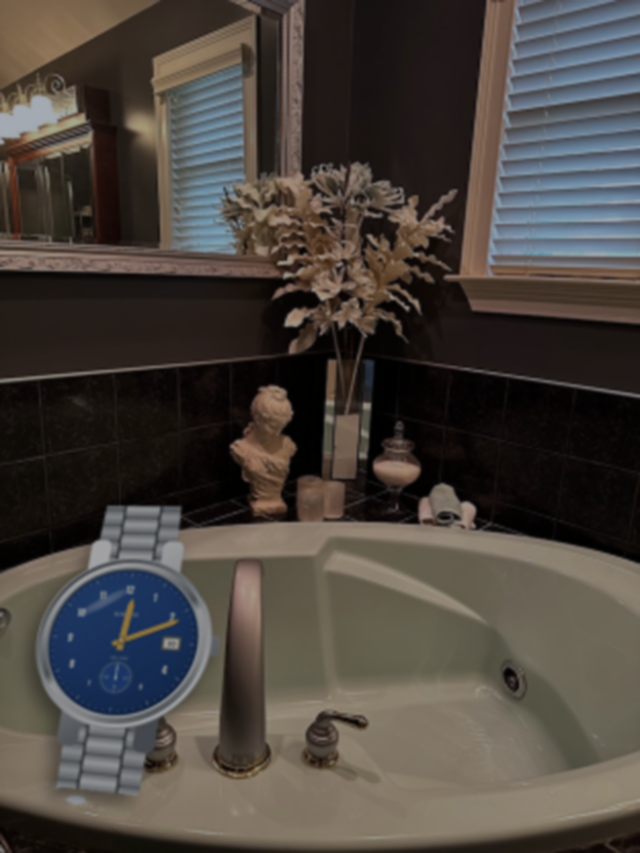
12h11
